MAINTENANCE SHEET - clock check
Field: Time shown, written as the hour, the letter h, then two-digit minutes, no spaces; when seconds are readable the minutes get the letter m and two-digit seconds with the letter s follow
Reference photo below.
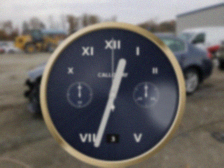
12h33
